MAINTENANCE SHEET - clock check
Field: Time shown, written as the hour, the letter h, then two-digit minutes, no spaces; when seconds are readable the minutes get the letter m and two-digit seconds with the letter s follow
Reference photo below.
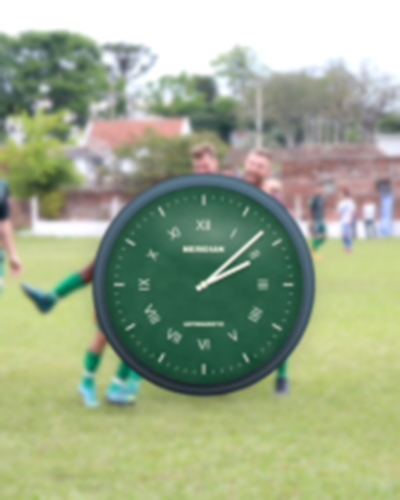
2h08
